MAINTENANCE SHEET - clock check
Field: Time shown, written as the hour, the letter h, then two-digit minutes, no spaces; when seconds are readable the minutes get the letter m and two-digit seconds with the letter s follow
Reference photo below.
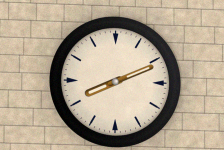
8h11
